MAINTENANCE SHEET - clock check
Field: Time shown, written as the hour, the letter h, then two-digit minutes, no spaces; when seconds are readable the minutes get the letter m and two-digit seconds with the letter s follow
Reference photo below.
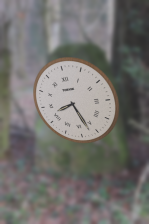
8h27
